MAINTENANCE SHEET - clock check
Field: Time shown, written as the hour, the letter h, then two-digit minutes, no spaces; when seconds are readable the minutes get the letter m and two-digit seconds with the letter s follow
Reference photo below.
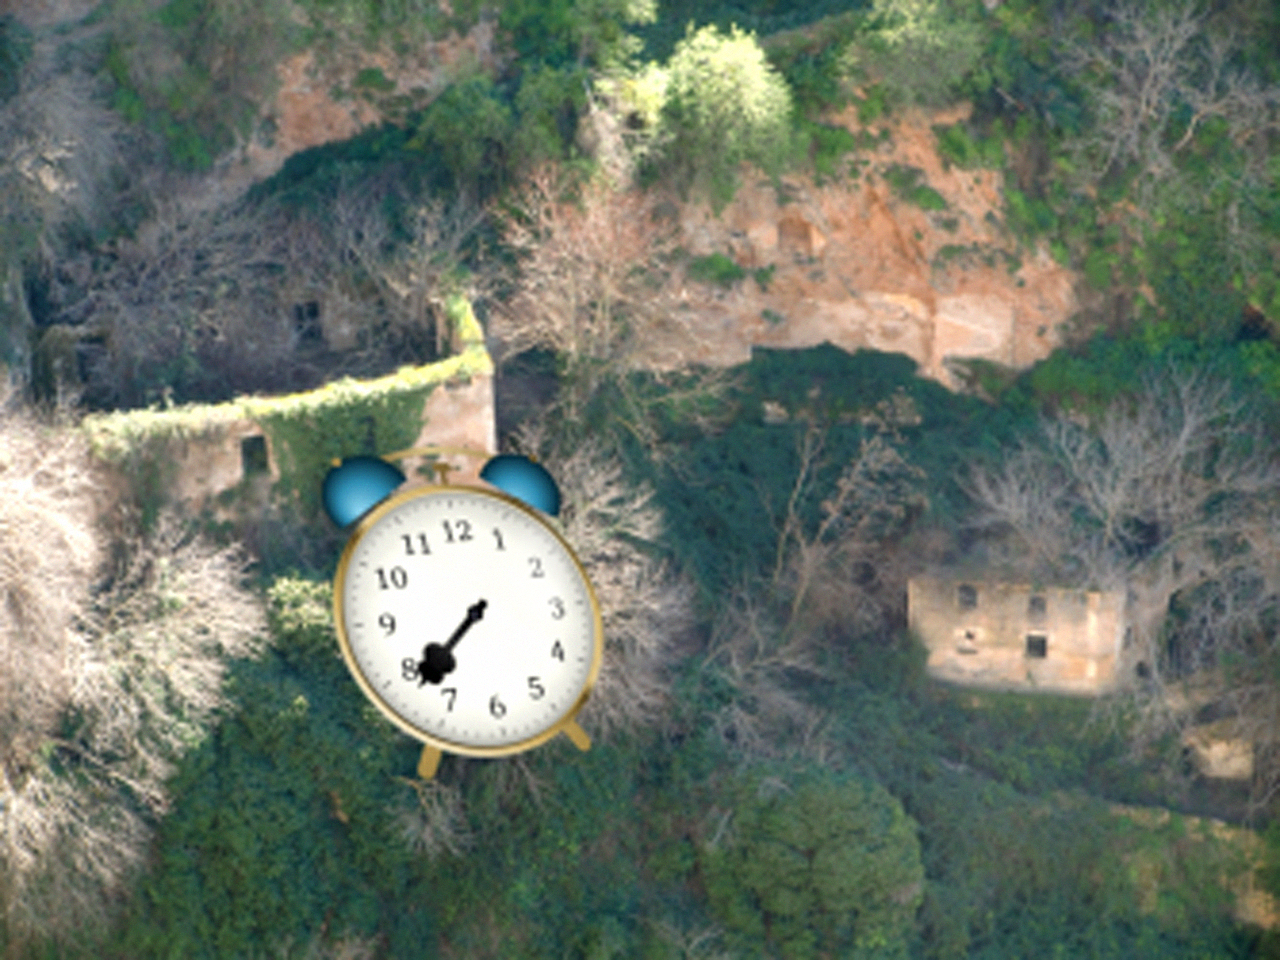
7h38
